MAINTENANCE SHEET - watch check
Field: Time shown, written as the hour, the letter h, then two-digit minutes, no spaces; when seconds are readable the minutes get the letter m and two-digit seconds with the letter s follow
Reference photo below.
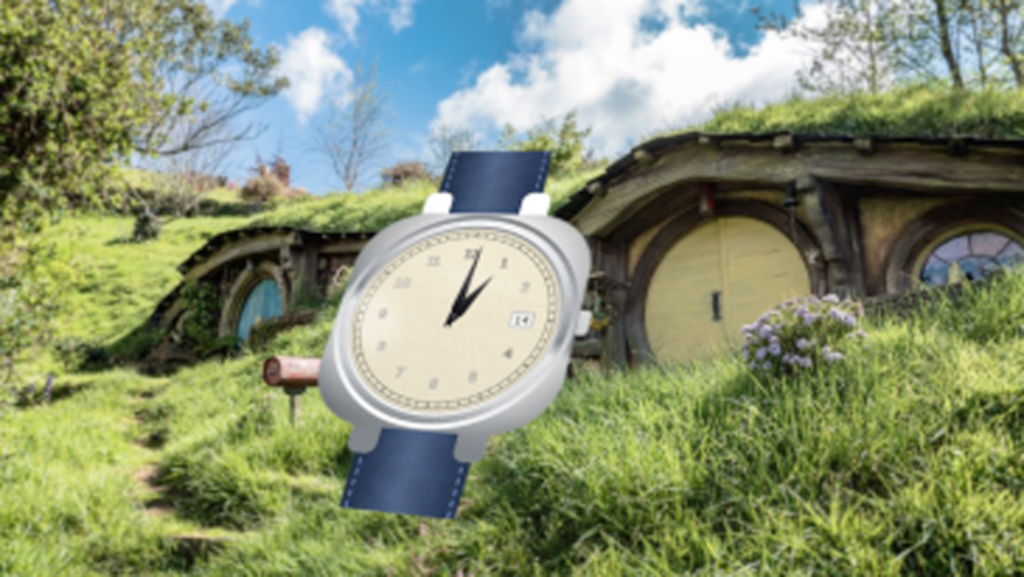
1h01
